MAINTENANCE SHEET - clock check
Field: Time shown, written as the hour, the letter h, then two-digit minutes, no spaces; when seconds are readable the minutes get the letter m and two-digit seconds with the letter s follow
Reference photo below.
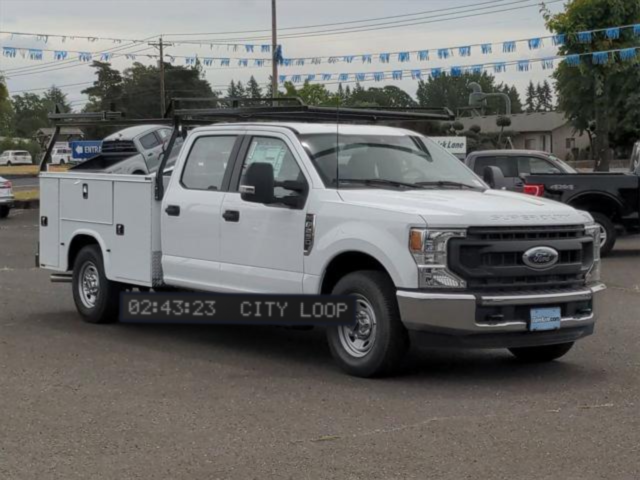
2h43m23s
